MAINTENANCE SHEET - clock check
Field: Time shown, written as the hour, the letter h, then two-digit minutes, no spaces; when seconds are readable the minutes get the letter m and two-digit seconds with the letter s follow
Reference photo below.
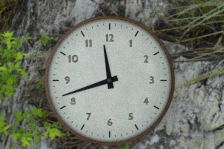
11h42
